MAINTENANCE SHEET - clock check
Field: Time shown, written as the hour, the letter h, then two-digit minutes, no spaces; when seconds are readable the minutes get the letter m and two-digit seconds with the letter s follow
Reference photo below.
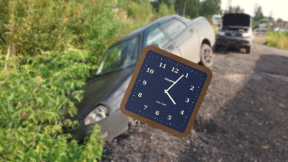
4h04
